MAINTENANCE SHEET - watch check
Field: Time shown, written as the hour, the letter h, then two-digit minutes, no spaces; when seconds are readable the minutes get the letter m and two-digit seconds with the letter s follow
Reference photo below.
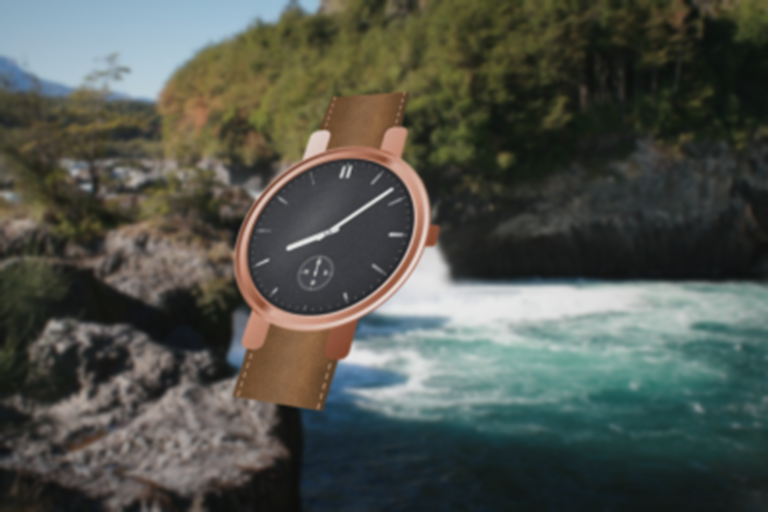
8h08
